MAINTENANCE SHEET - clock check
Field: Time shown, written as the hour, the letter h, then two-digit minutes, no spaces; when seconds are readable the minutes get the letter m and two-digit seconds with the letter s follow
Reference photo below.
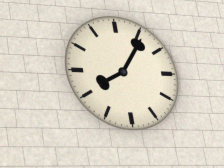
8h06
